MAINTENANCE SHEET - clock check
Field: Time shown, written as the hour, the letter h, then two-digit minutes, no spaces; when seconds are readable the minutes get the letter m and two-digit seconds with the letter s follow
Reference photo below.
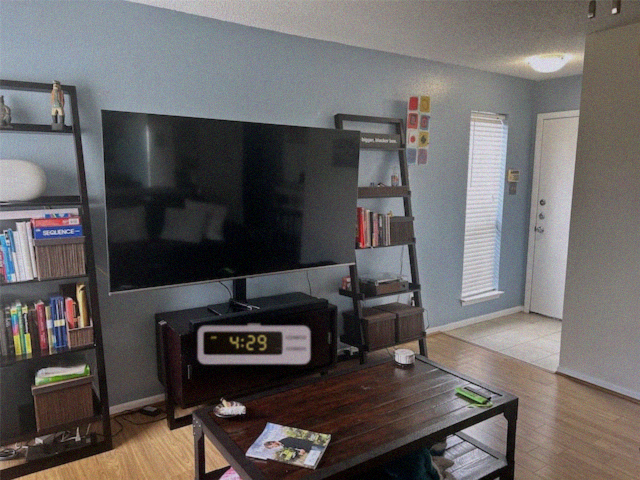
4h29
